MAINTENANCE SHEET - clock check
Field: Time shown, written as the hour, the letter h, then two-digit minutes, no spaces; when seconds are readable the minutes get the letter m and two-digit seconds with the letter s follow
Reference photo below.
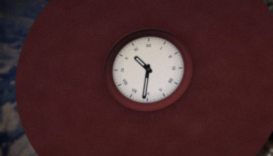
10h31
